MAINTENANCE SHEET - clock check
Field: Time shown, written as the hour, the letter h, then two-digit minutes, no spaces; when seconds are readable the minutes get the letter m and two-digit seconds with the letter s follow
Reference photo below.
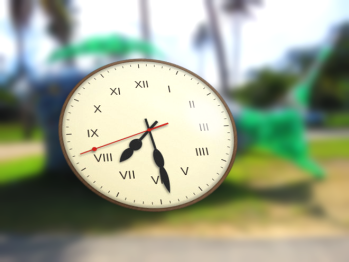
7h28m42s
